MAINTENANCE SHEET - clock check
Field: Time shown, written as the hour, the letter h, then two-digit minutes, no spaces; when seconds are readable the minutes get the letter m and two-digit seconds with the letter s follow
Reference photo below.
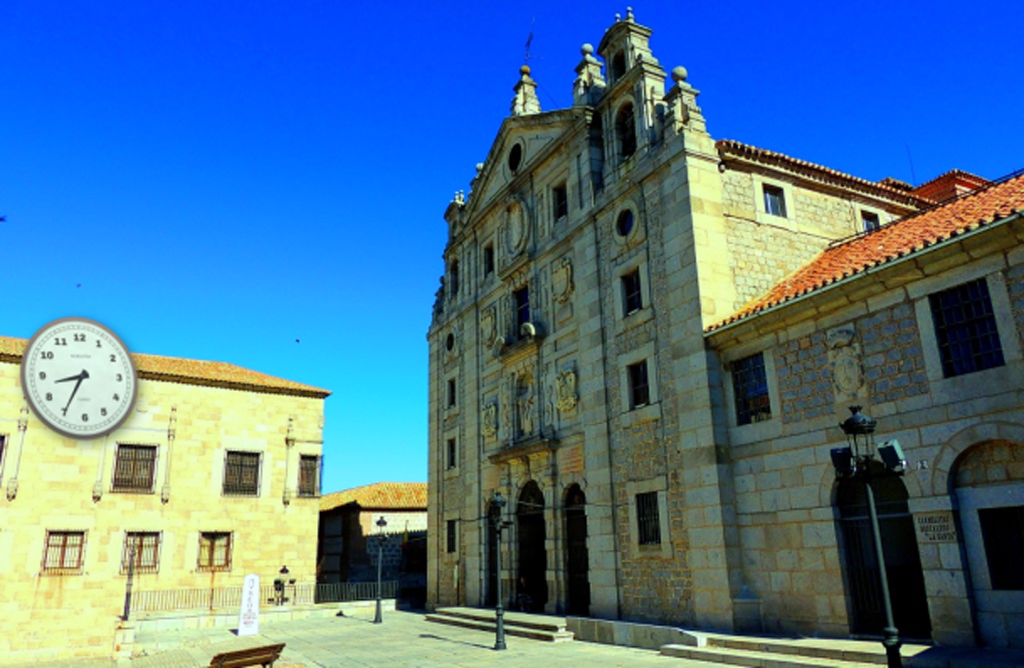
8h35
